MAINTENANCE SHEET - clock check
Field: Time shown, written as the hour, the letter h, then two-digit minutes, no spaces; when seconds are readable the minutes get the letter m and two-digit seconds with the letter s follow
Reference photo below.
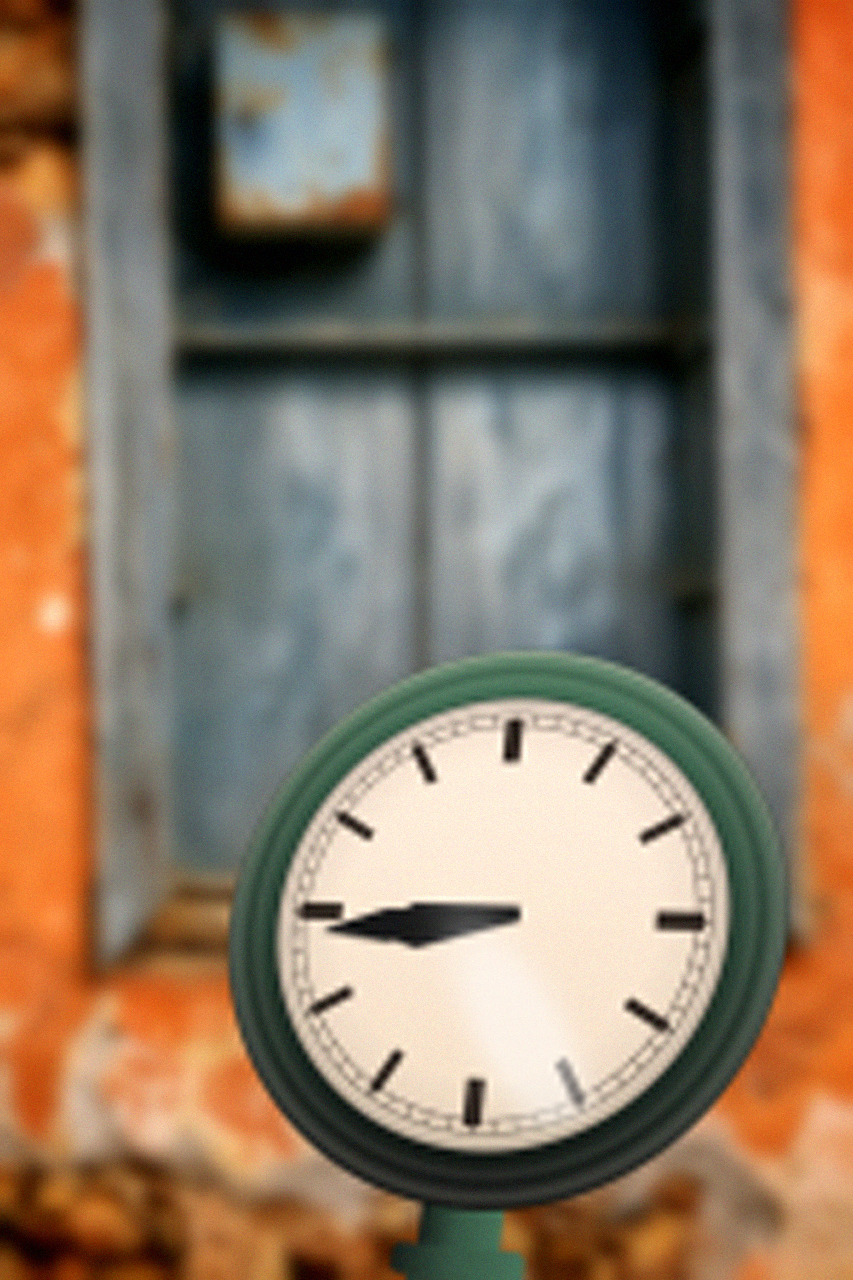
8h44
